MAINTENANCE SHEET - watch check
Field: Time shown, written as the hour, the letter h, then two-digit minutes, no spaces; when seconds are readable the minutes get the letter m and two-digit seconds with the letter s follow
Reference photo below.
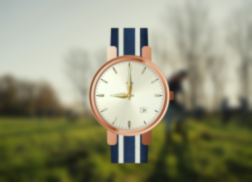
9h00
